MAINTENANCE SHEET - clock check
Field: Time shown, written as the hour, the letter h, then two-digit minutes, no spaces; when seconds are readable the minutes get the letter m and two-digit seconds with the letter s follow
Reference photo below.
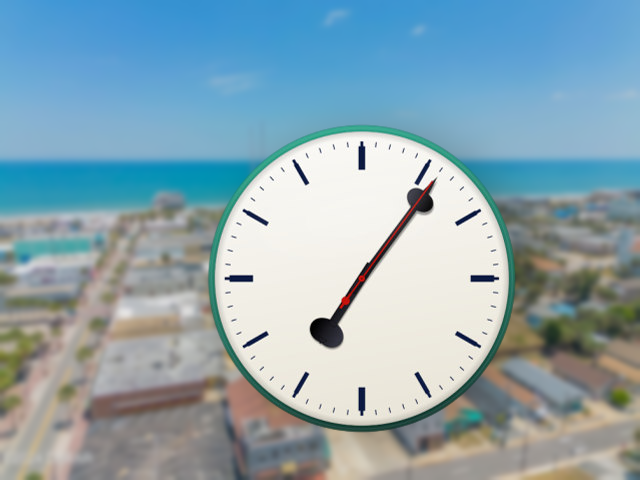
7h06m06s
